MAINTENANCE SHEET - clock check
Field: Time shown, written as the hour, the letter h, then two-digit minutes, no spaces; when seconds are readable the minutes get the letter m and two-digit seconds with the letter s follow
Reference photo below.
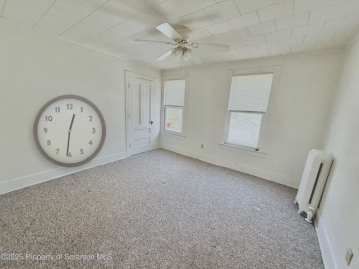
12h31
